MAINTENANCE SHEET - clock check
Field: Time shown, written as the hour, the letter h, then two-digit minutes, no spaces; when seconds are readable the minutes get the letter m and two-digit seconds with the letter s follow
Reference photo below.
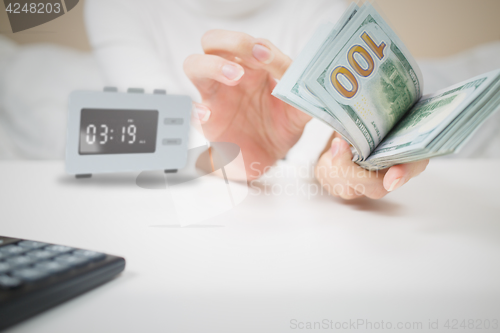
3h19
